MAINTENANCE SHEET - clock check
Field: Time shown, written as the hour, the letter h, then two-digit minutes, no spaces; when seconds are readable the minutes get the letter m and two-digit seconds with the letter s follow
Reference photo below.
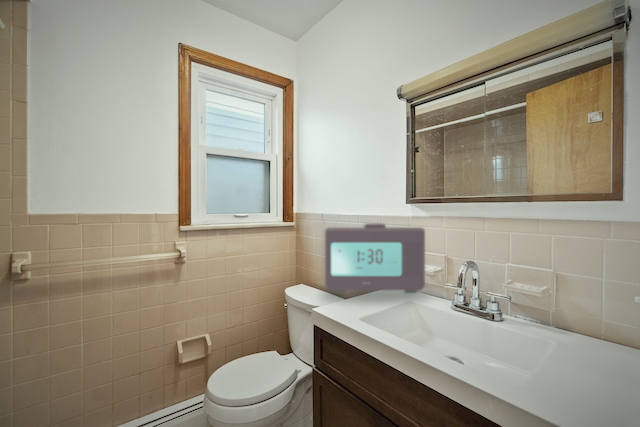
1h30
